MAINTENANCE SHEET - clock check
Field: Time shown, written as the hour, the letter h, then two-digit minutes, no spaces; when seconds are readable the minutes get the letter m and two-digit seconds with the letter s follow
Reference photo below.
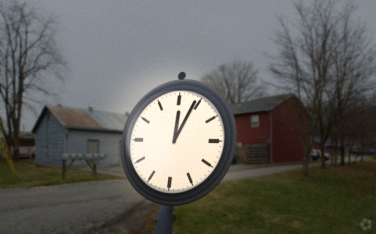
12h04
